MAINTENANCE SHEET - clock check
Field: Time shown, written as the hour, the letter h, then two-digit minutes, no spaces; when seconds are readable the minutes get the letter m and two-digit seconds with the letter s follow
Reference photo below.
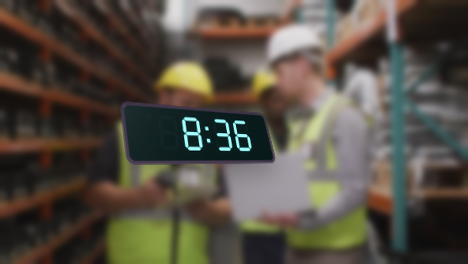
8h36
